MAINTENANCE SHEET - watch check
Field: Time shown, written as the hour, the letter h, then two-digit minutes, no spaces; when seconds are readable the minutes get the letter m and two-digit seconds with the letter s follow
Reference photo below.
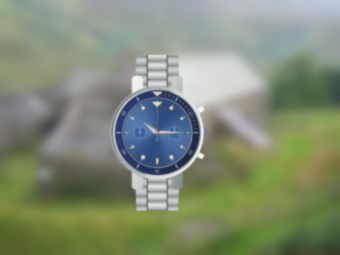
10h15
